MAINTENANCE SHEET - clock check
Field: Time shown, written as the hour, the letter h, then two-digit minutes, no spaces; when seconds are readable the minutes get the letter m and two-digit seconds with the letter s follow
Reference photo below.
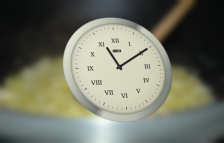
11h10
